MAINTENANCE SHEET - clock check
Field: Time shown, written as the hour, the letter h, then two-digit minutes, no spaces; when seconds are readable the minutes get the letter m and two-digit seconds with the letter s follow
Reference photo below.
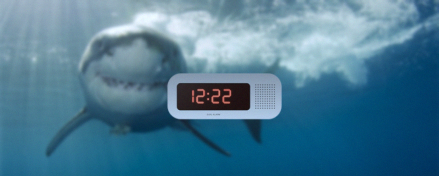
12h22
